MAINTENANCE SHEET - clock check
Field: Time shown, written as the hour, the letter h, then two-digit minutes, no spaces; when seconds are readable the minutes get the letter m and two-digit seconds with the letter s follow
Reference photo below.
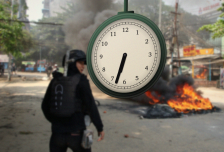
6h33
